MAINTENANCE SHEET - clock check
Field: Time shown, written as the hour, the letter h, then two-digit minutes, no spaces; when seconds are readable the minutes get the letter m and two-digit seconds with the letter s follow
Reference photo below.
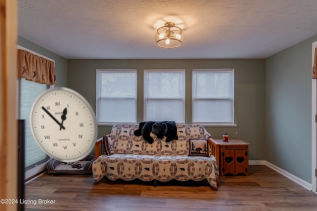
12h53
